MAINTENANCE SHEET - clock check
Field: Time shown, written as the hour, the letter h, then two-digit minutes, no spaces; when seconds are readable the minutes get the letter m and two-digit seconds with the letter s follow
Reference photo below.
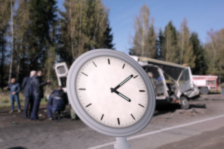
4h09
